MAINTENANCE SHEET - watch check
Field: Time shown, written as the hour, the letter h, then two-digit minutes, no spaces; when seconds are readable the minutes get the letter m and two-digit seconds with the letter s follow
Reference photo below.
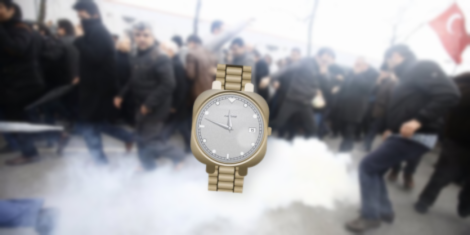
11h48
